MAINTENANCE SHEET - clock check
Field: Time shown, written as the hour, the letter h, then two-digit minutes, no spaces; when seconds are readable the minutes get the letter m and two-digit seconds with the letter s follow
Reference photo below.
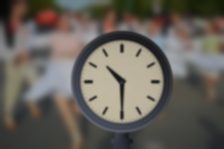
10h30
